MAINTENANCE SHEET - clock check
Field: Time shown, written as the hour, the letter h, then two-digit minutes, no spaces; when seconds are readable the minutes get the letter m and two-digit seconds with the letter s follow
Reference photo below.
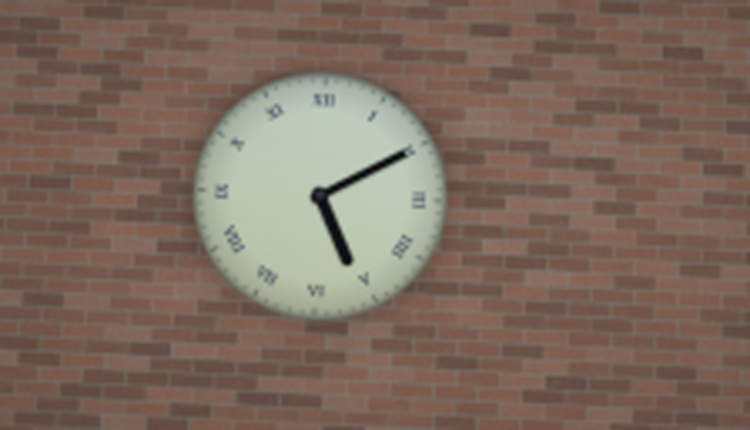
5h10
